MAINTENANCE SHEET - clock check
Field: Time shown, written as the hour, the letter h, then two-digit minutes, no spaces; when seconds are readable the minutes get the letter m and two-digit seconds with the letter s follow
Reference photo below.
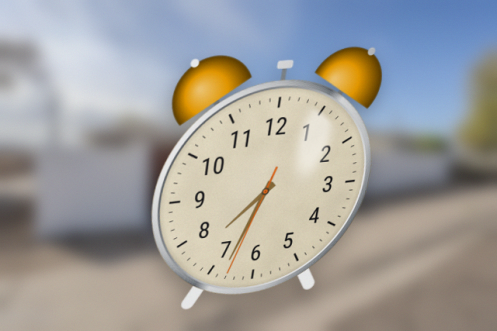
7h33m33s
